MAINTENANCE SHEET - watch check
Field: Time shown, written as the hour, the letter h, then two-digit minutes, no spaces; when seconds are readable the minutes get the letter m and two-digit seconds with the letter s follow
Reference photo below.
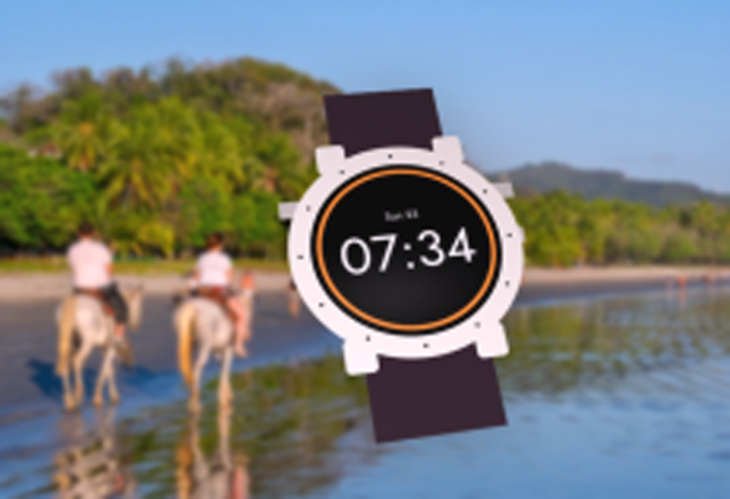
7h34
